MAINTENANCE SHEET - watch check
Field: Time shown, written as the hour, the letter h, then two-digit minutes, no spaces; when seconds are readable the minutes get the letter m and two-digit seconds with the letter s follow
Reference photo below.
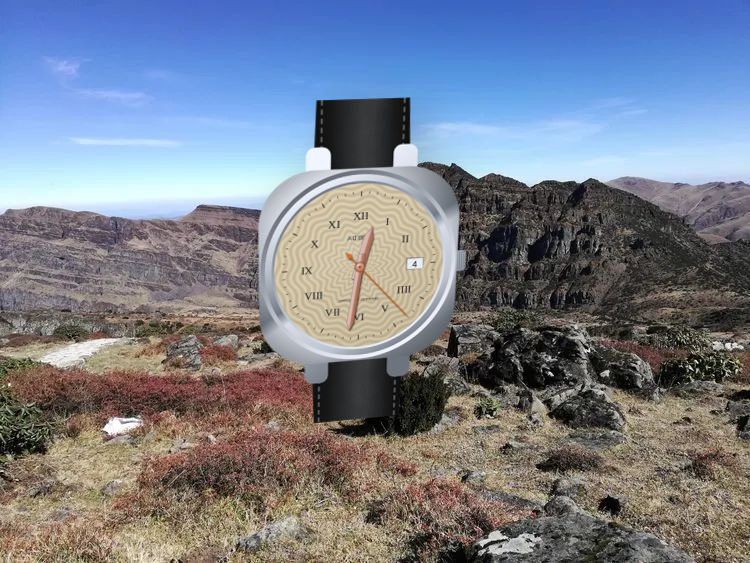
12h31m23s
